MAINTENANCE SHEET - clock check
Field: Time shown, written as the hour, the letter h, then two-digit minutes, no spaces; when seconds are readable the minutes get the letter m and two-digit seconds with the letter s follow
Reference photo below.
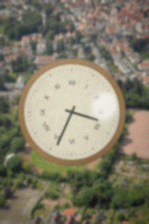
3h34
